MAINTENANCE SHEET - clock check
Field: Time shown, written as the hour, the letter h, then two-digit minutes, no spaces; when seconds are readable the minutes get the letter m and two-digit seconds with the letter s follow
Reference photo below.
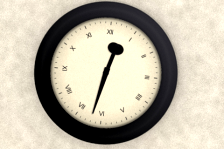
12h32
